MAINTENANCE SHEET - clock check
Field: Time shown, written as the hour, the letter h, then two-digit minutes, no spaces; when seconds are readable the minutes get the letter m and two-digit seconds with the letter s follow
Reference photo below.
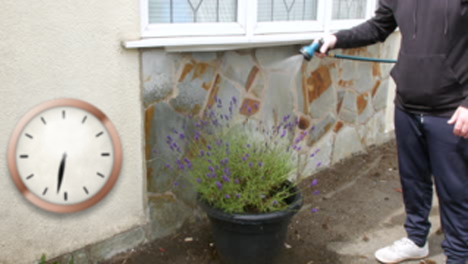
6h32
